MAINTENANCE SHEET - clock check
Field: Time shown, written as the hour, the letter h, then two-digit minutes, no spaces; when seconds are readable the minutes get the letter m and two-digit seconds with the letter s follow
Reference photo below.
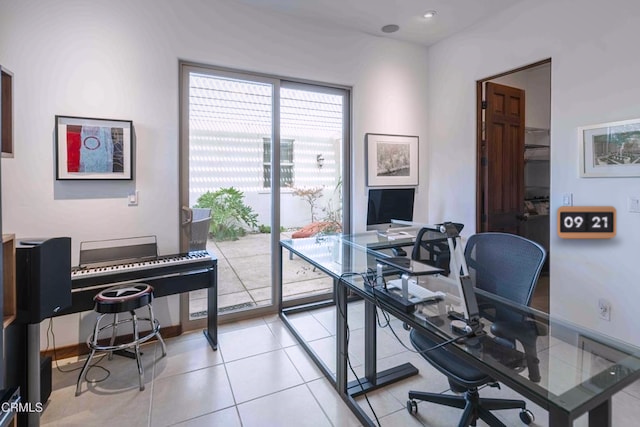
9h21
